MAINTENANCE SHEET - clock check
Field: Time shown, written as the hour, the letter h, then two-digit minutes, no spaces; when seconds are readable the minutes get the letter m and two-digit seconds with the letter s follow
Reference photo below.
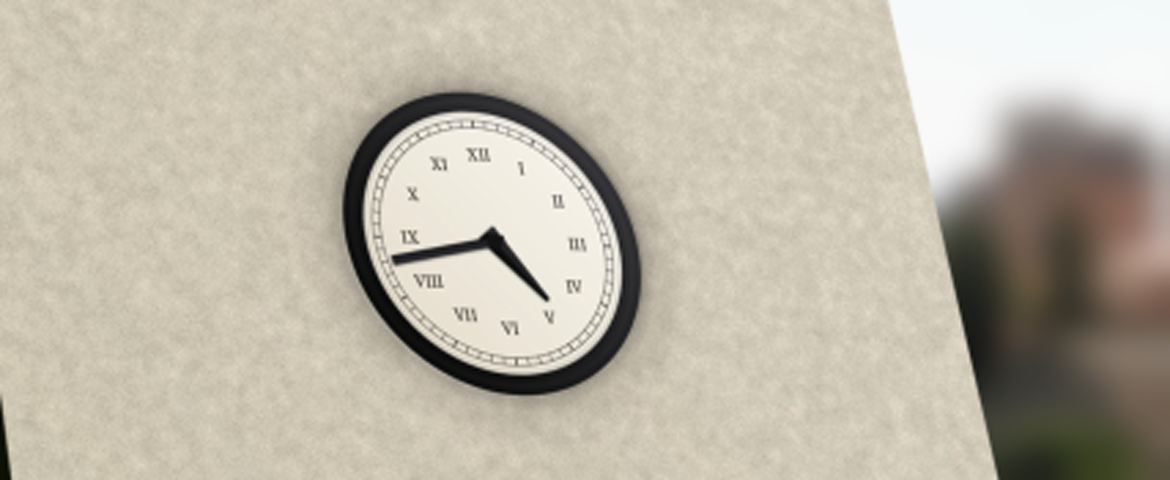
4h43
